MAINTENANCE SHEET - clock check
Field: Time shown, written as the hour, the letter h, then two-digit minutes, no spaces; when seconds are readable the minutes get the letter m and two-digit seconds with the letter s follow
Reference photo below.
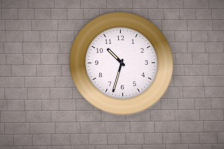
10h33
